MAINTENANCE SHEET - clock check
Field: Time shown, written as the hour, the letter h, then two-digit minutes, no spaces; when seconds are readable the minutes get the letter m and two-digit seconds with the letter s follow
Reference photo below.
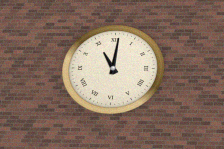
11h01
